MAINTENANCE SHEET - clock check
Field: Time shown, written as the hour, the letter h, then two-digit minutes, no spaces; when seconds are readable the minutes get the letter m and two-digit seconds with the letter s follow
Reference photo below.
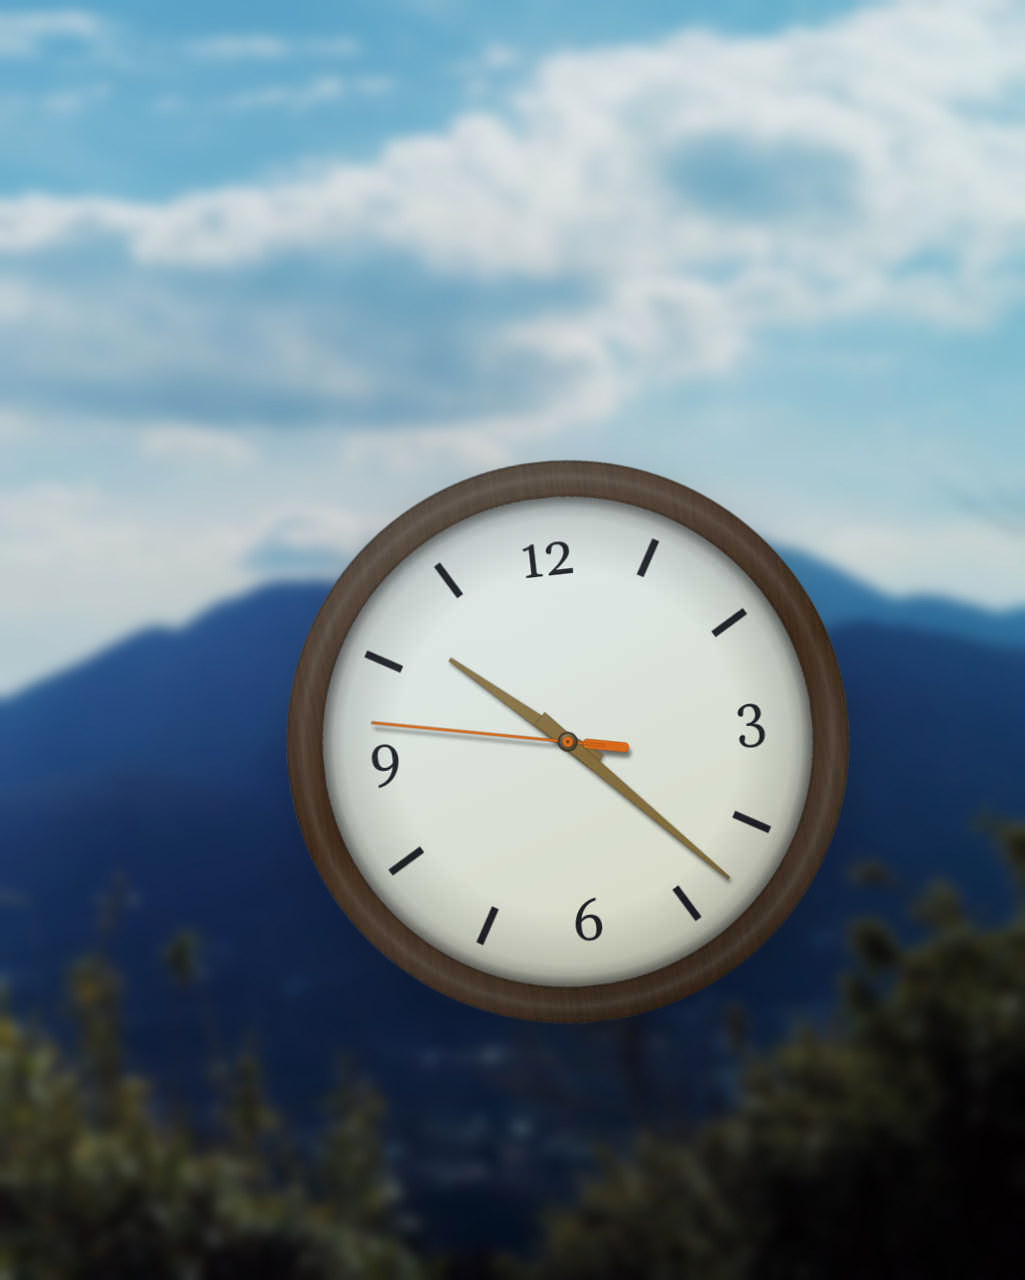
10h22m47s
